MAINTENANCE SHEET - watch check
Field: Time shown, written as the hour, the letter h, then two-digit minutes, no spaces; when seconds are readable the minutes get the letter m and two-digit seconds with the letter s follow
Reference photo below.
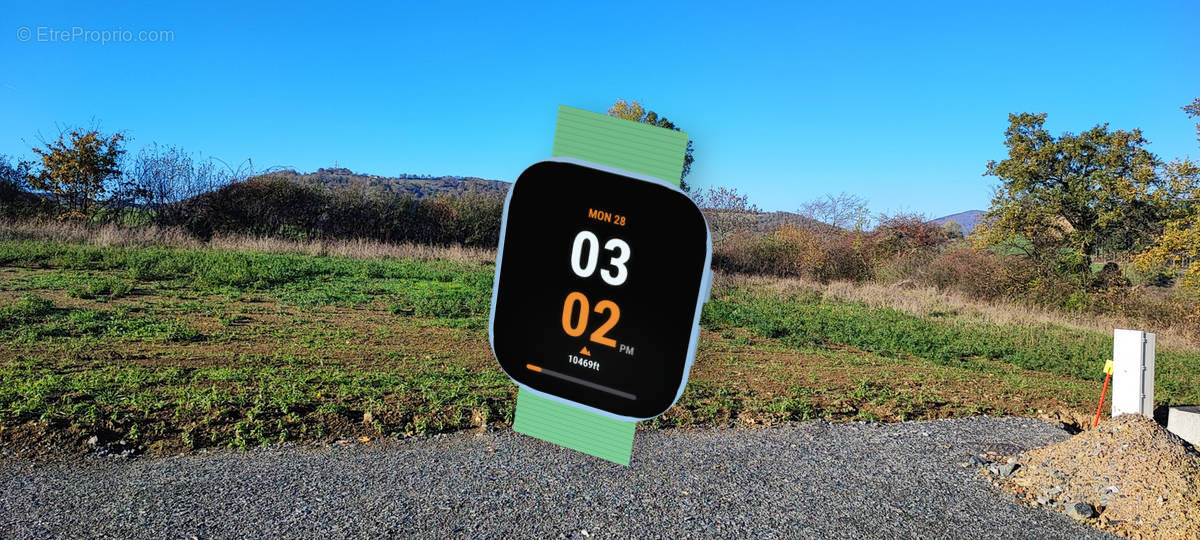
3h02
